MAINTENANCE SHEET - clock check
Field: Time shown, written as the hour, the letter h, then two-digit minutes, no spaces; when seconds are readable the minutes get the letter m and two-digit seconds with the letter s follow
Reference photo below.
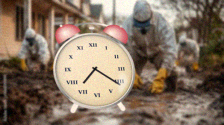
7h21
